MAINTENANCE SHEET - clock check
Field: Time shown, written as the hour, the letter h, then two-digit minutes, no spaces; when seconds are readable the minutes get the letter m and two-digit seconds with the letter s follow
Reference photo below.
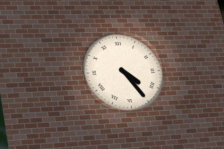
4h25
